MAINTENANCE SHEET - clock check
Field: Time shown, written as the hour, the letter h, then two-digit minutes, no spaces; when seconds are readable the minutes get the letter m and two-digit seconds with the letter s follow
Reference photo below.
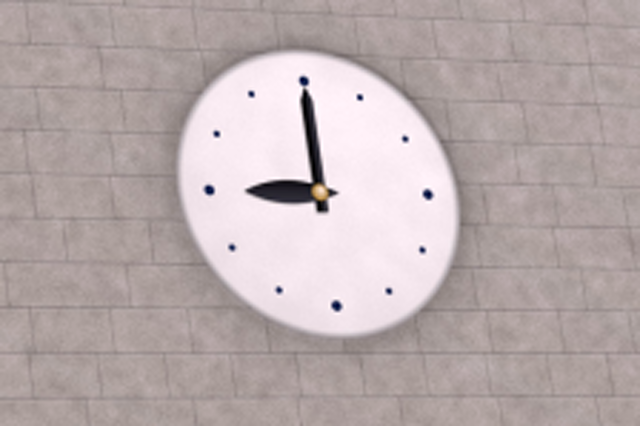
9h00
